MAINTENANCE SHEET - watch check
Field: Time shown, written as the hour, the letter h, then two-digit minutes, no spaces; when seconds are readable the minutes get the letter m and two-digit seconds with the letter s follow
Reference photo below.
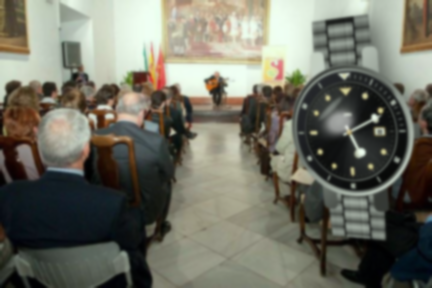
5h11
